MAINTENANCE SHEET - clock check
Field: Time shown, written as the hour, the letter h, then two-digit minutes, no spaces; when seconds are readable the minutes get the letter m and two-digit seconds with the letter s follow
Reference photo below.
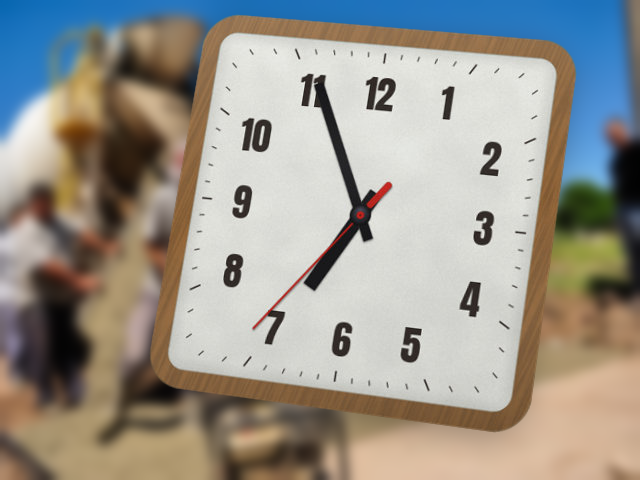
6h55m36s
